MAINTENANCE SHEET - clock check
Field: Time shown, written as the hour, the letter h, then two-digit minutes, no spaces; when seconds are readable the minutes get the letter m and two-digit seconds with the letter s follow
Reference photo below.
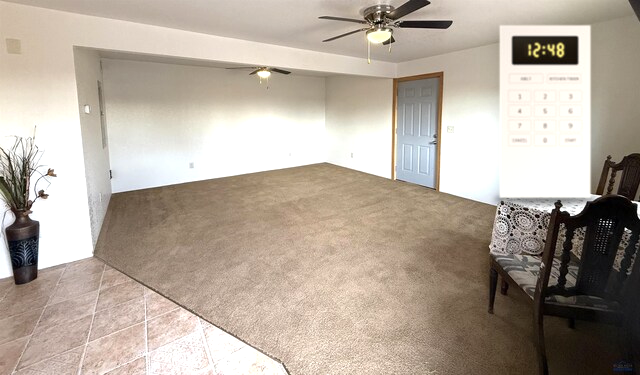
12h48
